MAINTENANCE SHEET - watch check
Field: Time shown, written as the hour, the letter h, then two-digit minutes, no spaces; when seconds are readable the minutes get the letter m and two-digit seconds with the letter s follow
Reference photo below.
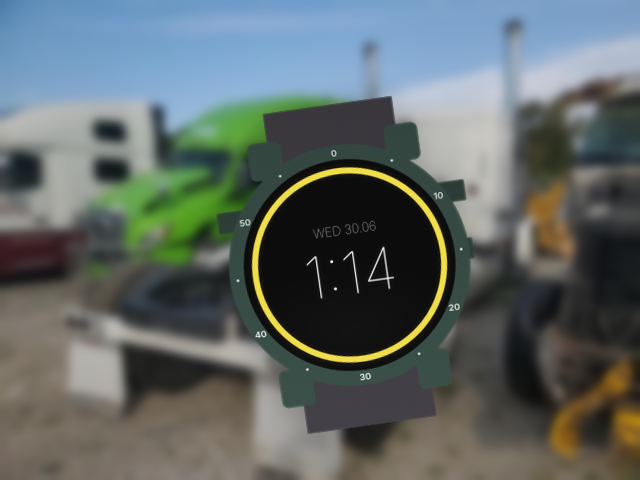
1h14
